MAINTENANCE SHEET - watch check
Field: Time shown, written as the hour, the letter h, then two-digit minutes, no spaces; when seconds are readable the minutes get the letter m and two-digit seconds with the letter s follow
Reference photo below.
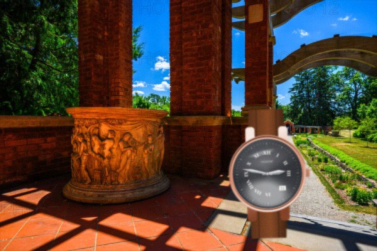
2h47
